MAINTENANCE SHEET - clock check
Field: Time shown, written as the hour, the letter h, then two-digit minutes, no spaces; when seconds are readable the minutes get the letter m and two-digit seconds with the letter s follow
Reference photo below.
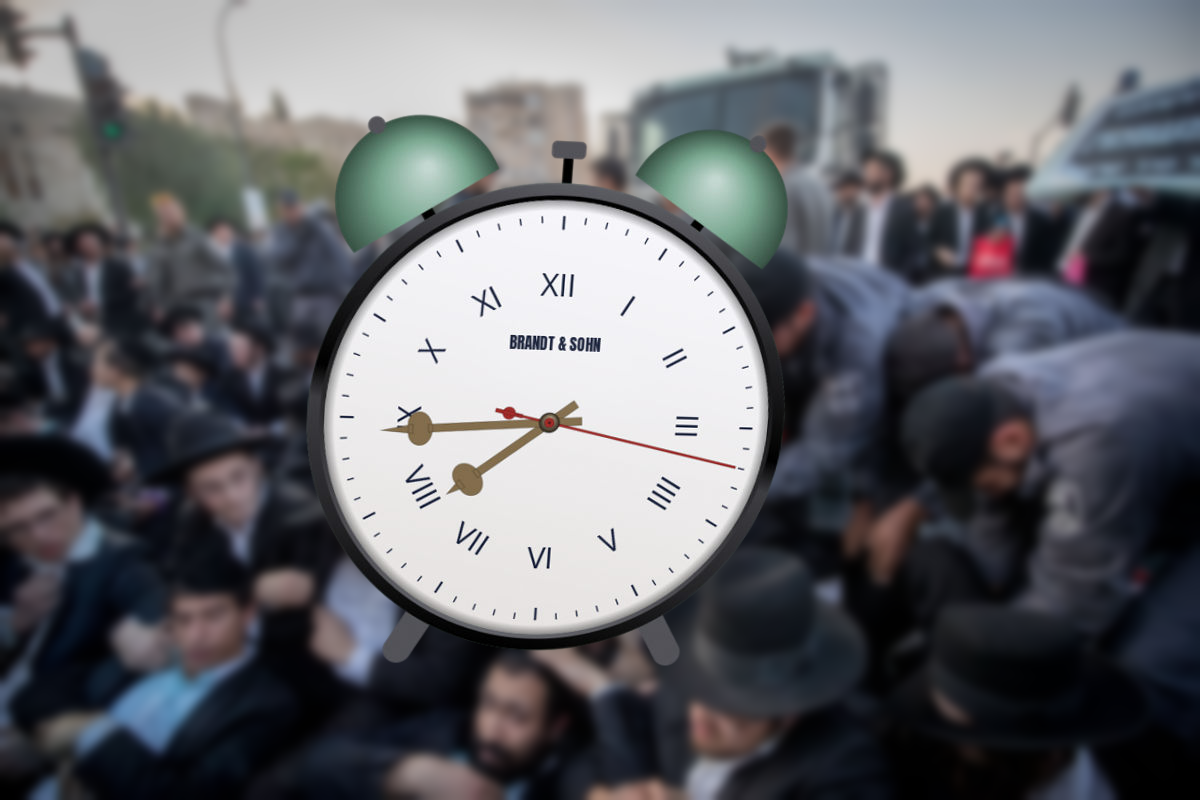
7h44m17s
